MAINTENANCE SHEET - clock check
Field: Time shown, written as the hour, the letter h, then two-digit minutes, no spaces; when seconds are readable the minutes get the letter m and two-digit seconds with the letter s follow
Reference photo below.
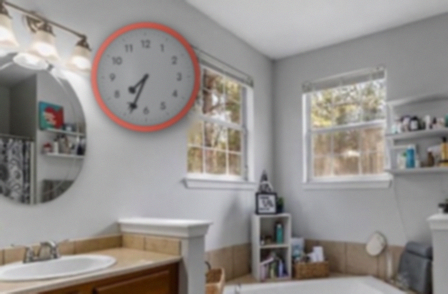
7h34
